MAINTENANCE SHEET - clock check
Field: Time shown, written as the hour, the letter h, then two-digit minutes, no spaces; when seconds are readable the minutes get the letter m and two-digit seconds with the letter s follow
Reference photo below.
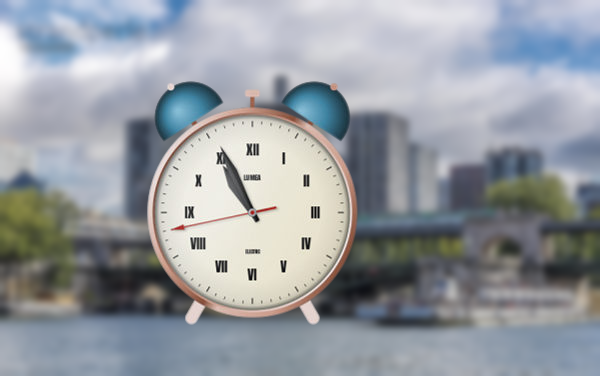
10h55m43s
